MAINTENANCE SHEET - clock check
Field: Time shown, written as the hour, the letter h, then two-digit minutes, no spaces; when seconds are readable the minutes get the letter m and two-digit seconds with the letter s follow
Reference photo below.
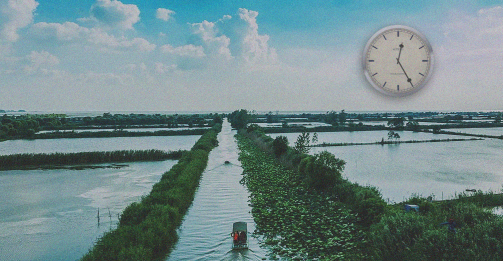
12h25
